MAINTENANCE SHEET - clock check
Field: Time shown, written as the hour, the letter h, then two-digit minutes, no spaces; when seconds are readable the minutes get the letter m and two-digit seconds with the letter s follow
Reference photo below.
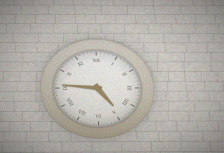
4h46
